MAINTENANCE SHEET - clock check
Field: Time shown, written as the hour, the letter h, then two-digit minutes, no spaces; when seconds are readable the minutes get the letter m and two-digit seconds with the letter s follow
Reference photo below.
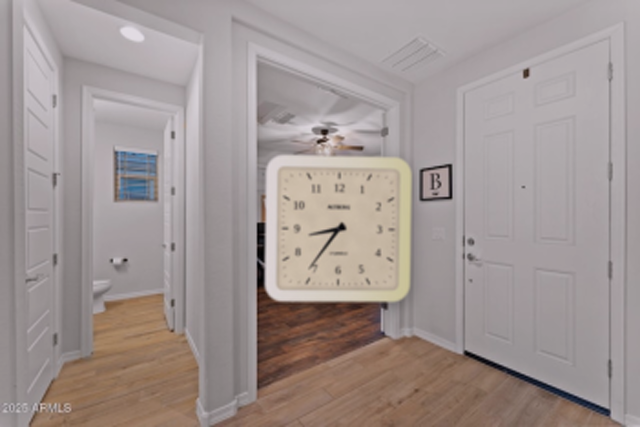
8h36
